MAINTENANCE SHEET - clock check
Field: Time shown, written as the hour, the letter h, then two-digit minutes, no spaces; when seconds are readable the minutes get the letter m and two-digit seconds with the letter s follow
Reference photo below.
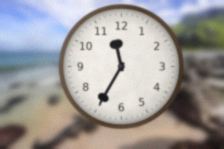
11h35
